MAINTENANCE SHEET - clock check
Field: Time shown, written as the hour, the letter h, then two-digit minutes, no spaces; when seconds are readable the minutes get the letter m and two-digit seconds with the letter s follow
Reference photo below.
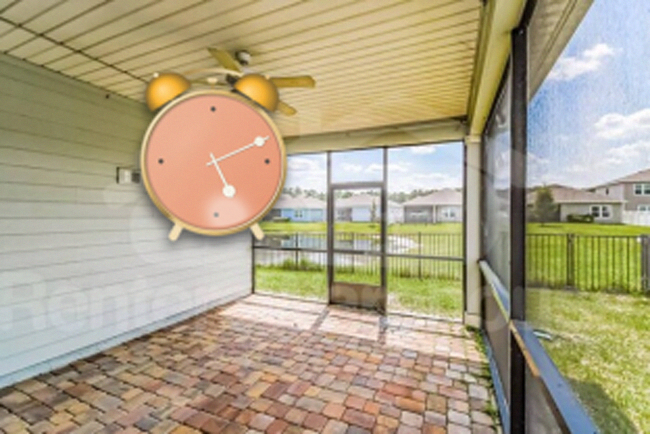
5h11
